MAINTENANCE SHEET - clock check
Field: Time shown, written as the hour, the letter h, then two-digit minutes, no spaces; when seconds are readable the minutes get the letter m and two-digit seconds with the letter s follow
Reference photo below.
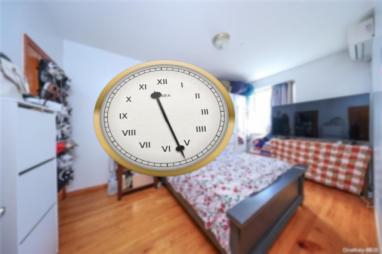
11h27
